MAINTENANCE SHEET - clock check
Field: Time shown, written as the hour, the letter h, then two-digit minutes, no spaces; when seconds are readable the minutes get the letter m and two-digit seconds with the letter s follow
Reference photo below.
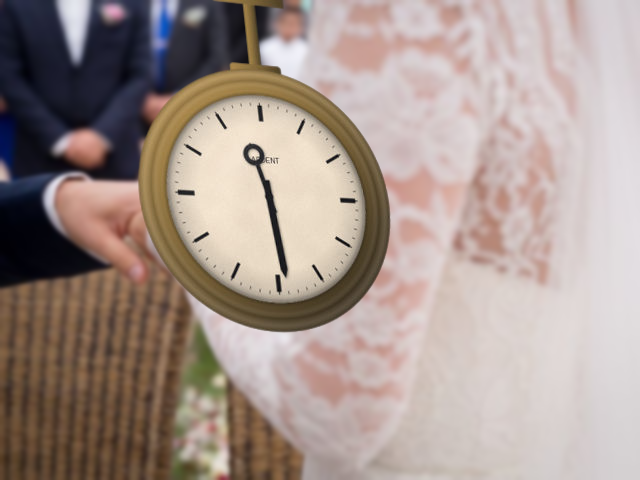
11h29
